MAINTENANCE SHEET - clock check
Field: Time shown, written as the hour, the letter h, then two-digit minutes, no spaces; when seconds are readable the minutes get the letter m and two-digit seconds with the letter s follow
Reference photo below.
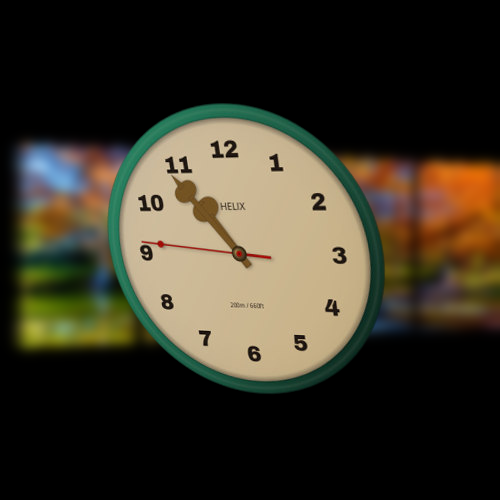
10h53m46s
